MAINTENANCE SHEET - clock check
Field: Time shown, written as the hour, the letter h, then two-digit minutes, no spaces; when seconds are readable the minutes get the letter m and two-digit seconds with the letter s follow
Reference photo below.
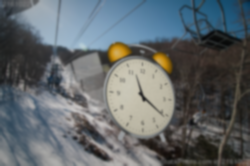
11h21
